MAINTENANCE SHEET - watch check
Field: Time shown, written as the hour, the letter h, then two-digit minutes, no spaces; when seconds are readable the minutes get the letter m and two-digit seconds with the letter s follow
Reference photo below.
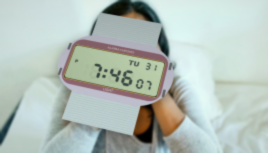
7h46m07s
